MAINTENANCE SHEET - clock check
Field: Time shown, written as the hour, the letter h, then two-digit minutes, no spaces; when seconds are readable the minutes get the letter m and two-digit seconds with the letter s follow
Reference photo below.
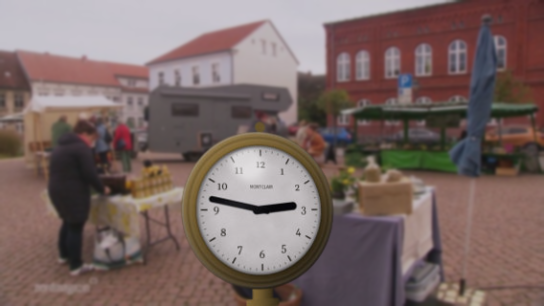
2h47
